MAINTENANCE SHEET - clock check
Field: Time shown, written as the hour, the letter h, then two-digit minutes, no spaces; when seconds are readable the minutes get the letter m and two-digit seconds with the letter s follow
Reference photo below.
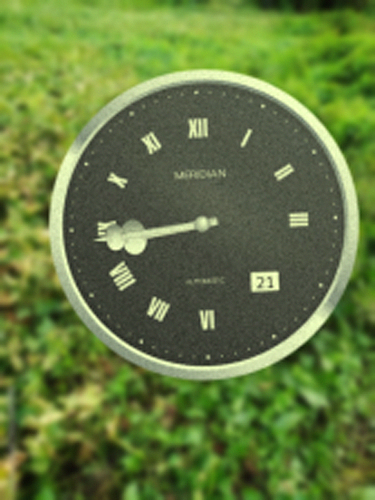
8h44
